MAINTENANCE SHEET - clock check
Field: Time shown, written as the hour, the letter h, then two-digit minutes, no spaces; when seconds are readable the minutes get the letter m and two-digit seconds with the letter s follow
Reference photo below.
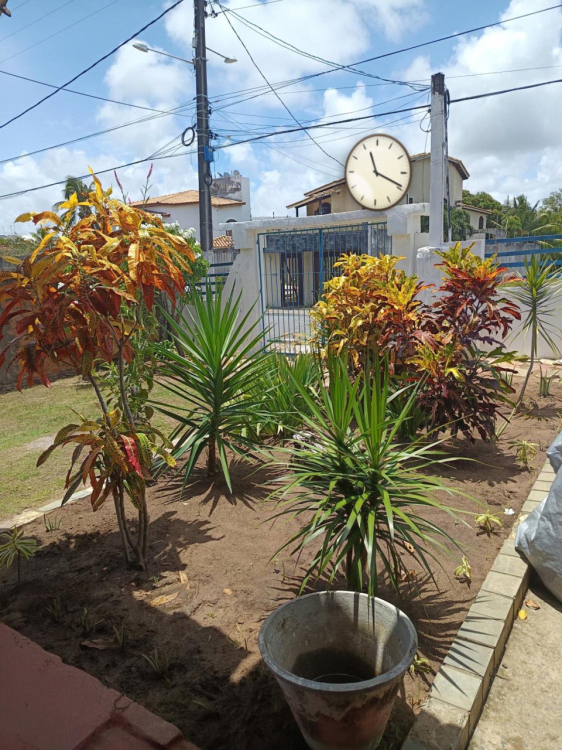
11h19
